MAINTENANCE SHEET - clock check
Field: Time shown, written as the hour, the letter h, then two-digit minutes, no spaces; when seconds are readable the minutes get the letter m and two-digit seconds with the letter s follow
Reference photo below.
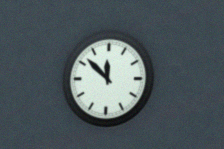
11h52
